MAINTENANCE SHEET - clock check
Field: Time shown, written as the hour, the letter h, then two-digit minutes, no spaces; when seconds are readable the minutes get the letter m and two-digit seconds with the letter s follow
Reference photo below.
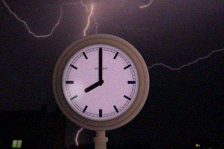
8h00
